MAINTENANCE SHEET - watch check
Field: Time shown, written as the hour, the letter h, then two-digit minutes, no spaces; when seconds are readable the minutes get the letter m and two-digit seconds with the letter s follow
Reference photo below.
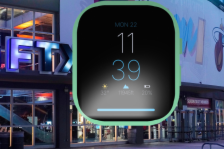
11h39
